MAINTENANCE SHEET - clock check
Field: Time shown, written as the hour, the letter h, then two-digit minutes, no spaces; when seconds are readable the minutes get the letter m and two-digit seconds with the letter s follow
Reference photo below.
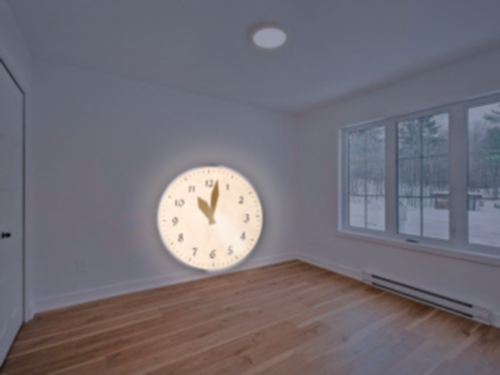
11h02
